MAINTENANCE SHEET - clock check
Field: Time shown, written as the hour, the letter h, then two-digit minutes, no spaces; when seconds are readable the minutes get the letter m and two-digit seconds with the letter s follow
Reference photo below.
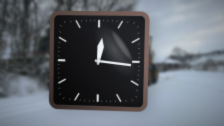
12h16
